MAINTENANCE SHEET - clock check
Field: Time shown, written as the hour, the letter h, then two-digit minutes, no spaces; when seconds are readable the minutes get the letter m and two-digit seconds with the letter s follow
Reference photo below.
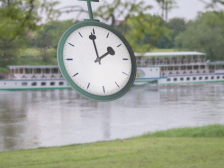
1h59
